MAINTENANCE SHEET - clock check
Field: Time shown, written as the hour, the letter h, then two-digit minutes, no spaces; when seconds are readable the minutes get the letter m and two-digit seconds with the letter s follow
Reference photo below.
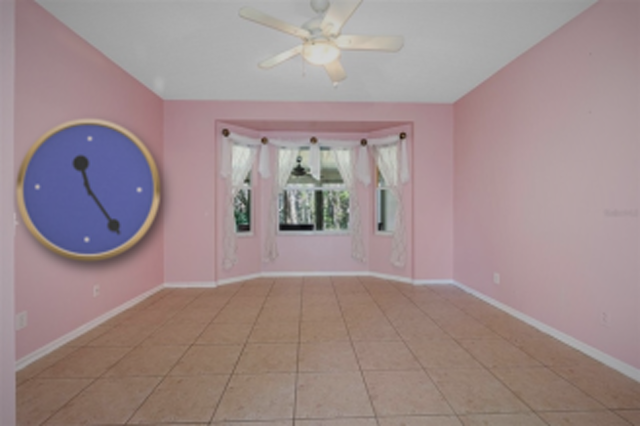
11h24
